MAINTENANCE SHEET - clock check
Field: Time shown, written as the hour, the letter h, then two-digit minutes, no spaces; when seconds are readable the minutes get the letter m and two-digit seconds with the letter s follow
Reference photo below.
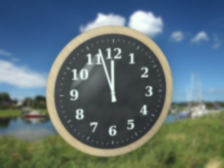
11h57
